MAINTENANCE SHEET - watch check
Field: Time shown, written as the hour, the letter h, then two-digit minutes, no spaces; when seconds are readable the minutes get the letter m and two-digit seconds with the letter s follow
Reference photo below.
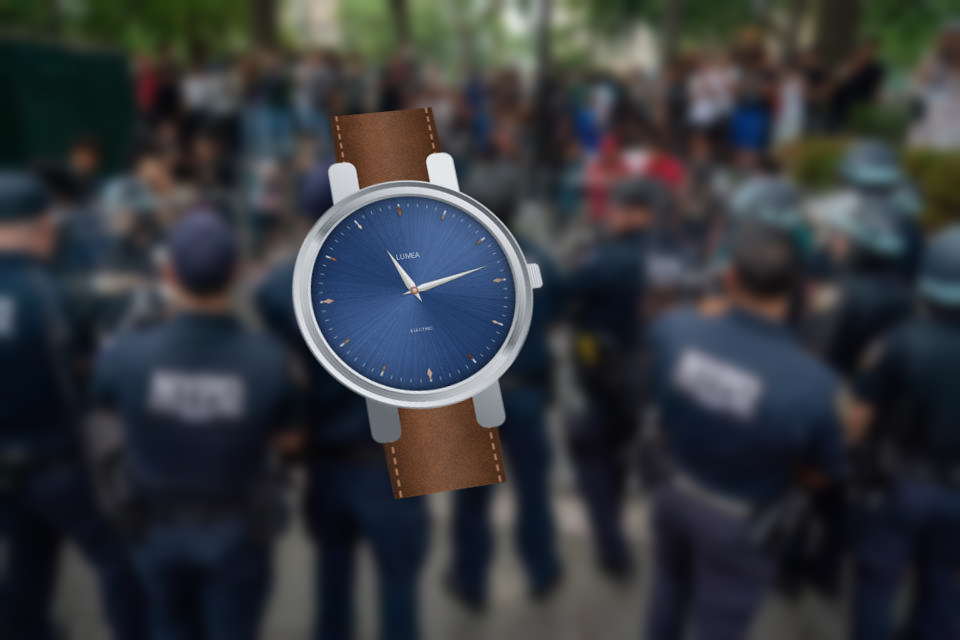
11h13
